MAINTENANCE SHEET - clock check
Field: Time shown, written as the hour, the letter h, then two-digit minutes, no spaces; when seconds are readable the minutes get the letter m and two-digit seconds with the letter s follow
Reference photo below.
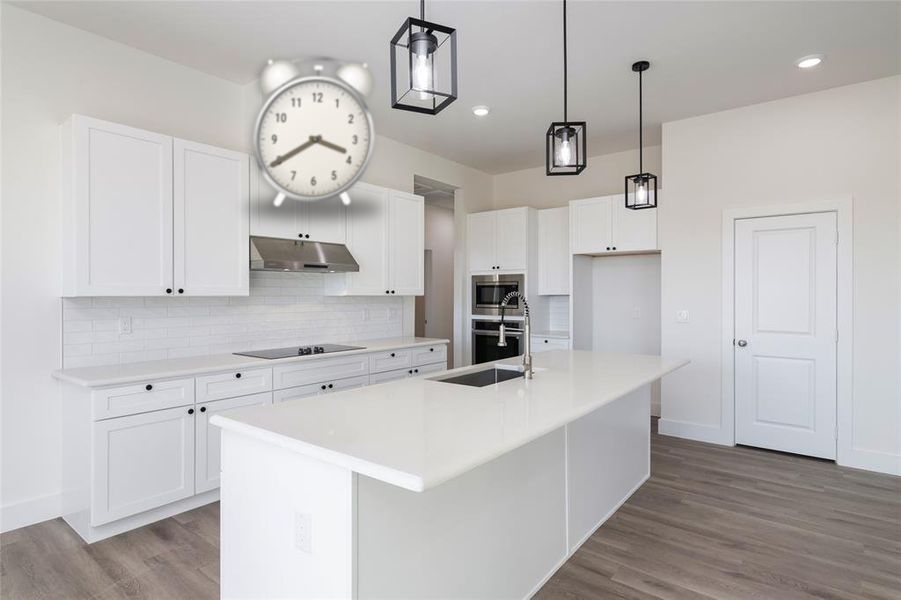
3h40
